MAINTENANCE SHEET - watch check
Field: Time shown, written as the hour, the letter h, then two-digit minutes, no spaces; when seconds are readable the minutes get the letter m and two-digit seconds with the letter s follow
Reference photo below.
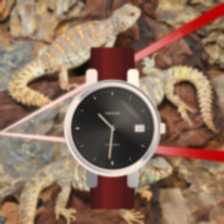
10h31
